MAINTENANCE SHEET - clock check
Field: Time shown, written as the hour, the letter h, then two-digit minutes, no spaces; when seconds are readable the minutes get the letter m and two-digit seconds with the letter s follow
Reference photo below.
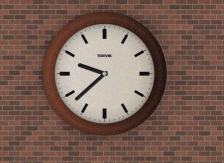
9h38
